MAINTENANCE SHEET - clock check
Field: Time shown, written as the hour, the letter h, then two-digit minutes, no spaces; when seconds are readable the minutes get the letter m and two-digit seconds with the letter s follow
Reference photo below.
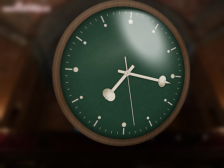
7h16m28s
